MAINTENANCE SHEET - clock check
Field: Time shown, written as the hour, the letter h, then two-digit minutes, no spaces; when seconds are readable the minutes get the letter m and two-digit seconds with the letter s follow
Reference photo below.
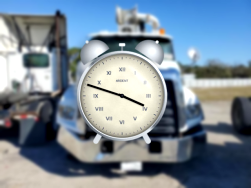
3h48
